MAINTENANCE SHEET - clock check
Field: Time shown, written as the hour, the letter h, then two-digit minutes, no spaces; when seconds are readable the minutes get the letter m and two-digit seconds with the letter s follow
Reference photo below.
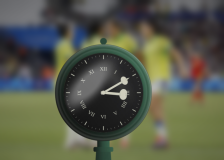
3h10
